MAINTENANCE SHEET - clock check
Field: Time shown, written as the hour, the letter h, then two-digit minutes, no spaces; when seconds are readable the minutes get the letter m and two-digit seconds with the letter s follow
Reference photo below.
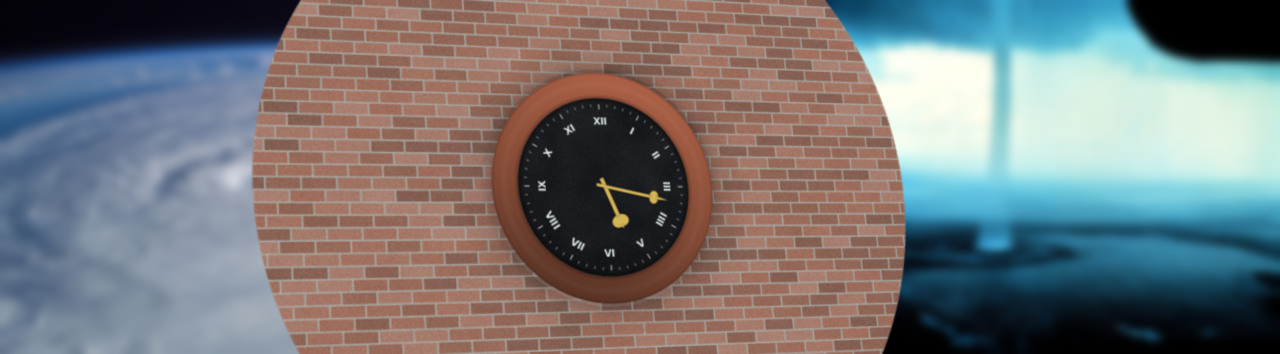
5h17
